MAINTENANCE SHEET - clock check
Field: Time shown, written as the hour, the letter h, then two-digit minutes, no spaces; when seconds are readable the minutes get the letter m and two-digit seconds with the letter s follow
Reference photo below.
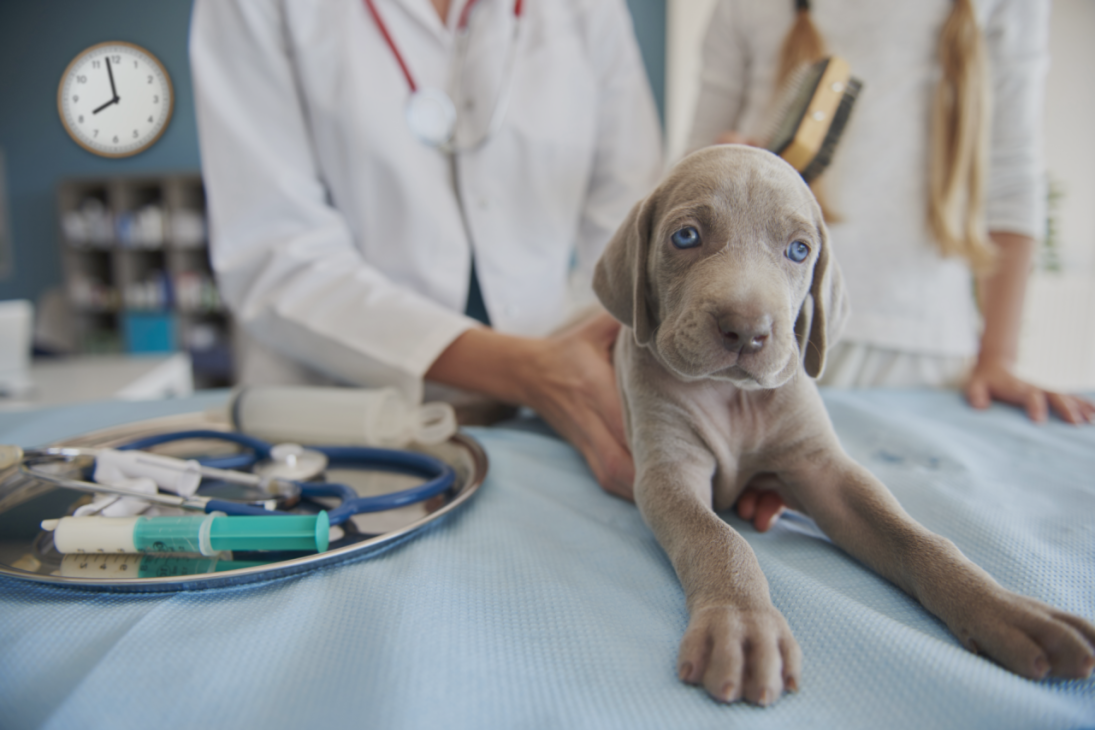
7h58
